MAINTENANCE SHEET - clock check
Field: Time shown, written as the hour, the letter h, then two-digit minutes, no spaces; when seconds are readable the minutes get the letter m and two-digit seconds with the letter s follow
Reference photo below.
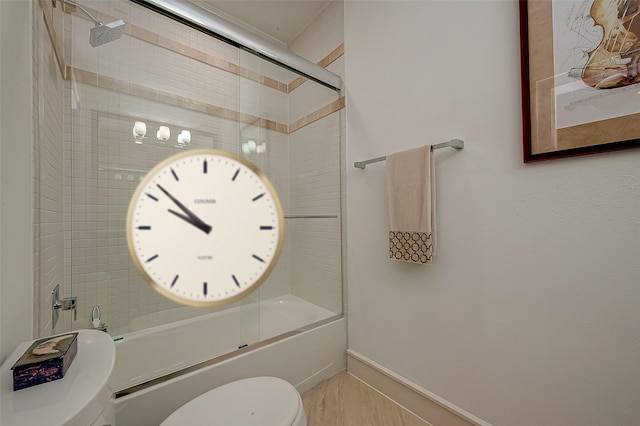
9h52
